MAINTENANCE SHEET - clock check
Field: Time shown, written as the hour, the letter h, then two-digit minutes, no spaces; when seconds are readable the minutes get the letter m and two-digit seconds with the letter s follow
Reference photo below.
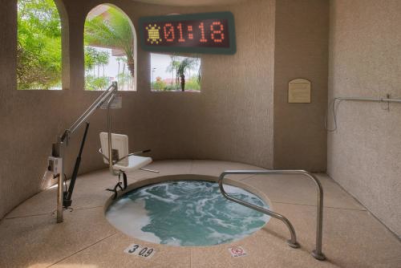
1h18
